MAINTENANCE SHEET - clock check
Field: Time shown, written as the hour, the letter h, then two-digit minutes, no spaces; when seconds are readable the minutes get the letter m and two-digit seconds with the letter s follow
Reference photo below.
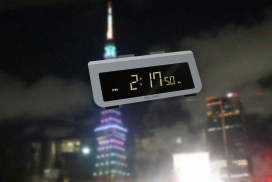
2h17m50s
